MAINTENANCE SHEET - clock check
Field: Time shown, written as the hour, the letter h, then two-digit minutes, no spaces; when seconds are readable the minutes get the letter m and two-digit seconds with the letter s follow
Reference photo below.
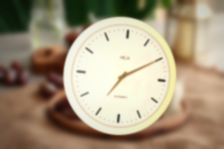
7h10
